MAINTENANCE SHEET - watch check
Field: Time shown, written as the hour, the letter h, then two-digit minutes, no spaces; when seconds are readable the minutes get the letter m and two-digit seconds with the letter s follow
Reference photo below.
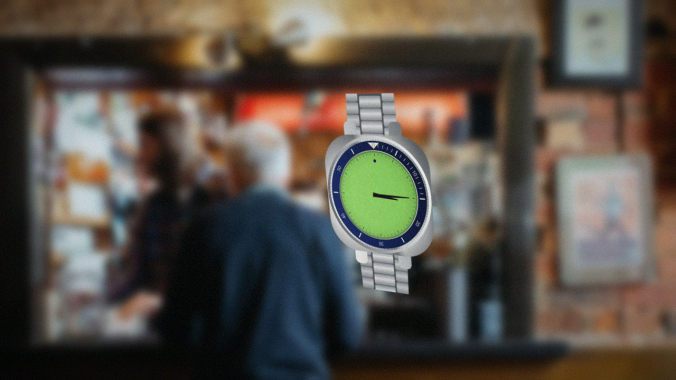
3h15
